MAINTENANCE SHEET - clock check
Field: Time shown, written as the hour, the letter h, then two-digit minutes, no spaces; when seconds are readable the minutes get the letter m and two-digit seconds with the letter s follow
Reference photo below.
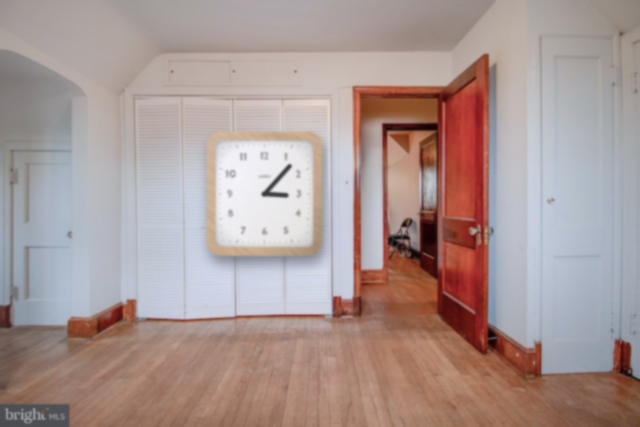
3h07
